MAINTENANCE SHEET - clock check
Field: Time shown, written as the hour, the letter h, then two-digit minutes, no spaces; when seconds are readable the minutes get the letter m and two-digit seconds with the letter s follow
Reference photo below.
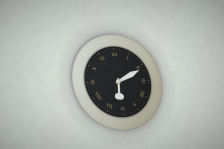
6h11
